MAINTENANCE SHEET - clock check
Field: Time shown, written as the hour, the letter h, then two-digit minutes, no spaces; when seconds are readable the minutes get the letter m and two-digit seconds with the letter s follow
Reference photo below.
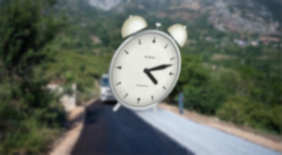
4h12
